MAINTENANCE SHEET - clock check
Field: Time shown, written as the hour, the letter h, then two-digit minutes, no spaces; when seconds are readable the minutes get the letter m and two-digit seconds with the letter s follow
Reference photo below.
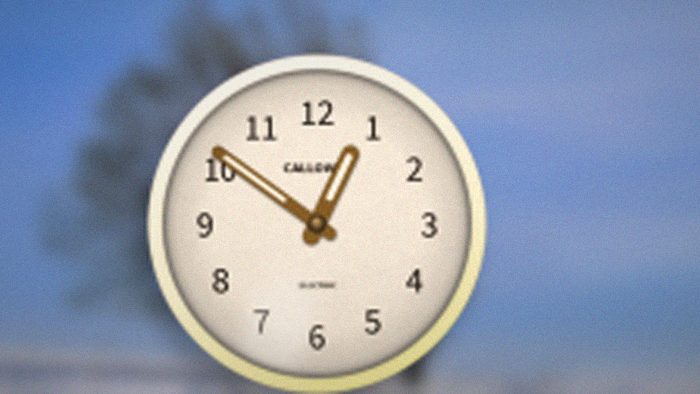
12h51
